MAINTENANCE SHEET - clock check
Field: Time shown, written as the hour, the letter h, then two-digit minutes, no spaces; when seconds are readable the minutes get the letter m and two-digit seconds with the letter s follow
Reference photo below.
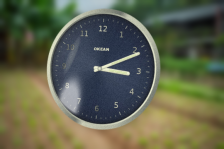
3h11
